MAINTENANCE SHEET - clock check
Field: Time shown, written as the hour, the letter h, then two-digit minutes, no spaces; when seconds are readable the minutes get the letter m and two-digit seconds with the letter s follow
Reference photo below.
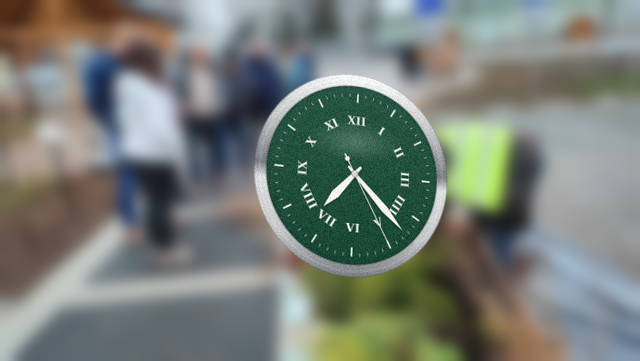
7h22m25s
